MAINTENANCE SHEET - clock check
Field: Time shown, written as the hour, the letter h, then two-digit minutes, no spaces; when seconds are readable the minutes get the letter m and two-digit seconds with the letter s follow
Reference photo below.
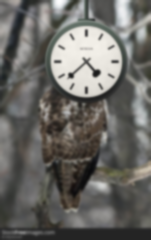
4h38
